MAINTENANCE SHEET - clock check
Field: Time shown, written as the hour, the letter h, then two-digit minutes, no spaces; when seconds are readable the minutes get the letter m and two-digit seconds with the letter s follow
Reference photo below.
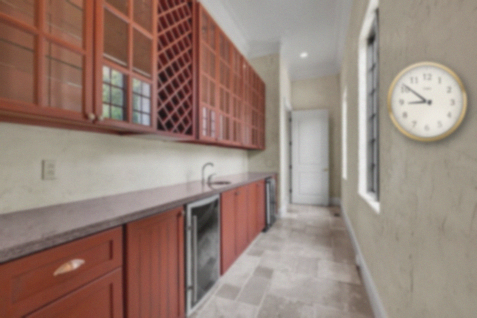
8h51
